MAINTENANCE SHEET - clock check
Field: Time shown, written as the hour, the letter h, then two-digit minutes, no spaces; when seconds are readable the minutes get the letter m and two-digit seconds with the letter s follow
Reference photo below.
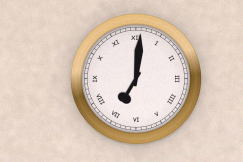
7h01
